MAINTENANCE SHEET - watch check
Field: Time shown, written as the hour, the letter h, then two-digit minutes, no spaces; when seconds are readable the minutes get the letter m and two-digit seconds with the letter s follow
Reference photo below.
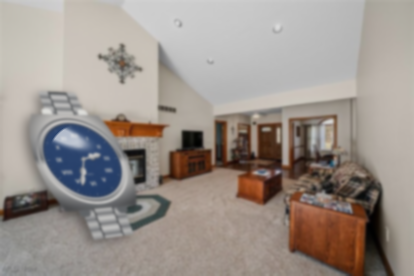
2h34
